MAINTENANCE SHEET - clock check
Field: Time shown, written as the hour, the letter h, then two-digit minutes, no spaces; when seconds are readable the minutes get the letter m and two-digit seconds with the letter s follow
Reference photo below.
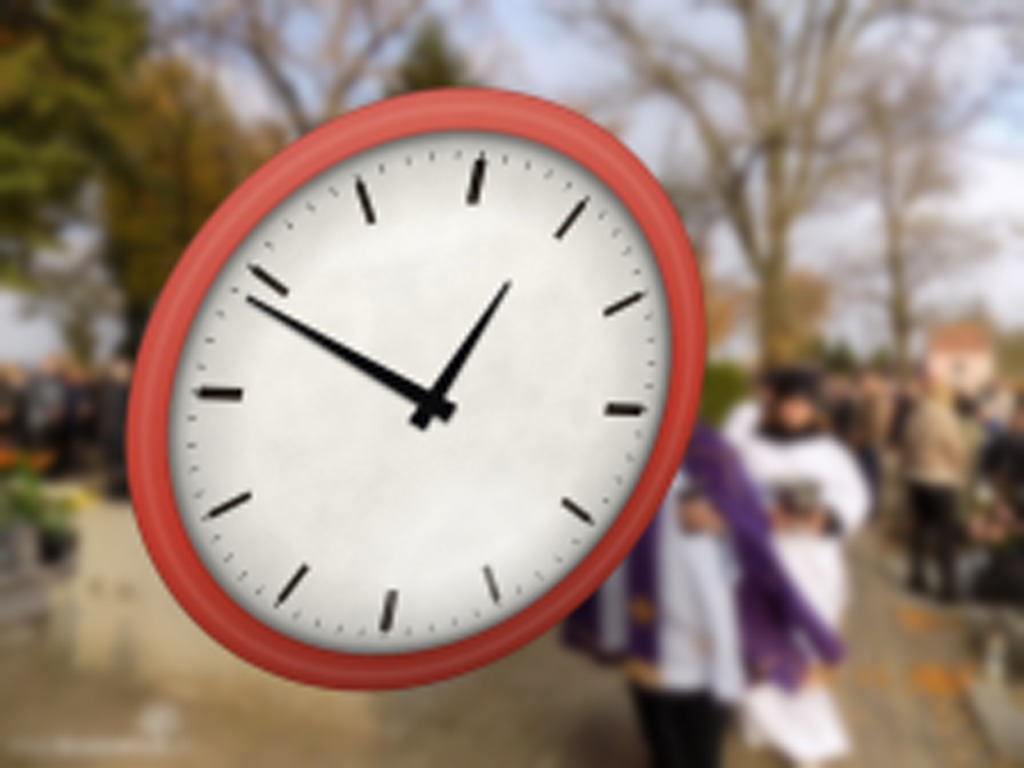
12h49
